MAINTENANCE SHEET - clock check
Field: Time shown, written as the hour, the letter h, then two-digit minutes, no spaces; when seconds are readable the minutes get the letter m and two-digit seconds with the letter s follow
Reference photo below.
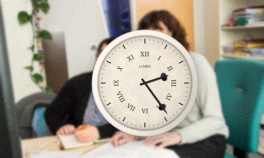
2h24
